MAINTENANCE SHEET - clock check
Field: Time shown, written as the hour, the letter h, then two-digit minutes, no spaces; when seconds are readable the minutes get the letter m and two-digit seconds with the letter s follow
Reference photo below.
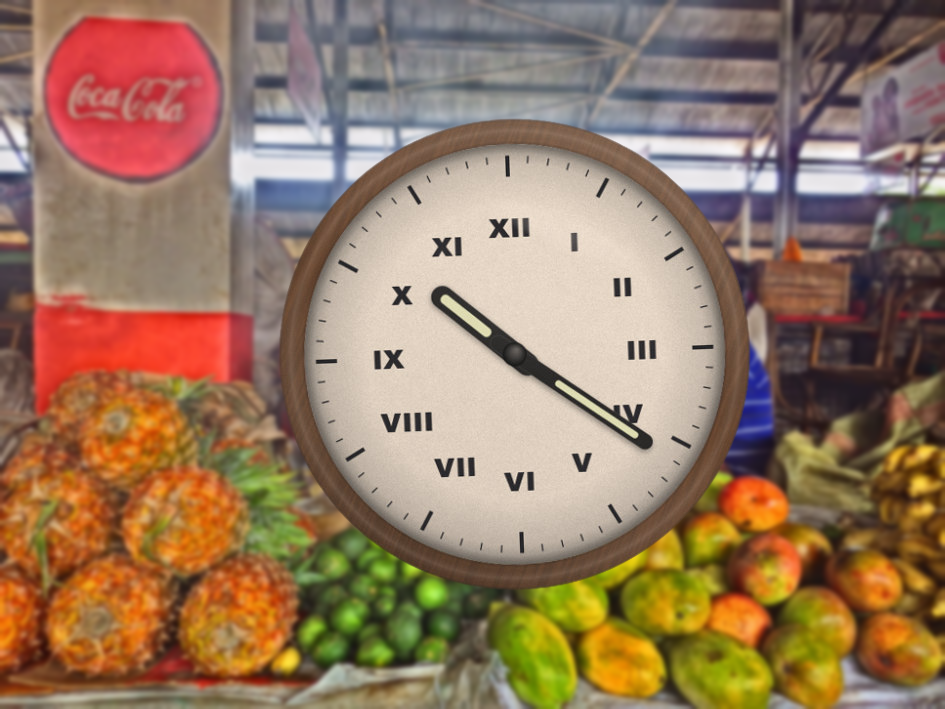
10h21
